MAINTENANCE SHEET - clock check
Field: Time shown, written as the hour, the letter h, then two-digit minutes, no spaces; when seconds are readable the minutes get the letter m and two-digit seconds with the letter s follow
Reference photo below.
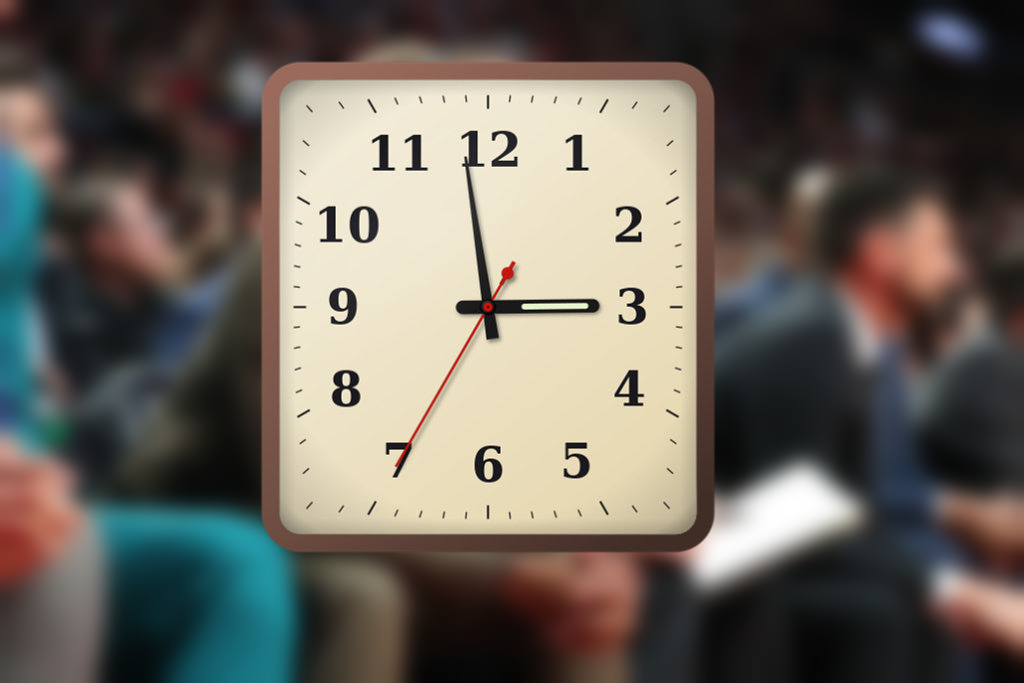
2h58m35s
